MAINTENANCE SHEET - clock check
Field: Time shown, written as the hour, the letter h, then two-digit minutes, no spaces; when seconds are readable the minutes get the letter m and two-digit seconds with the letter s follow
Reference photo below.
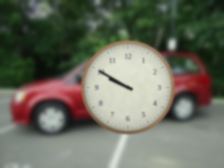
9h50
